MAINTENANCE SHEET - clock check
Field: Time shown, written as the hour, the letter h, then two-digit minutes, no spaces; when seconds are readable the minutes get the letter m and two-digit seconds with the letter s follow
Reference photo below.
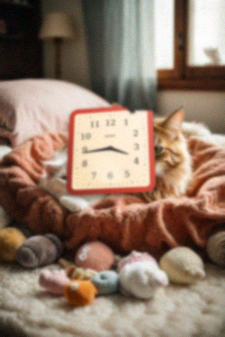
3h44
